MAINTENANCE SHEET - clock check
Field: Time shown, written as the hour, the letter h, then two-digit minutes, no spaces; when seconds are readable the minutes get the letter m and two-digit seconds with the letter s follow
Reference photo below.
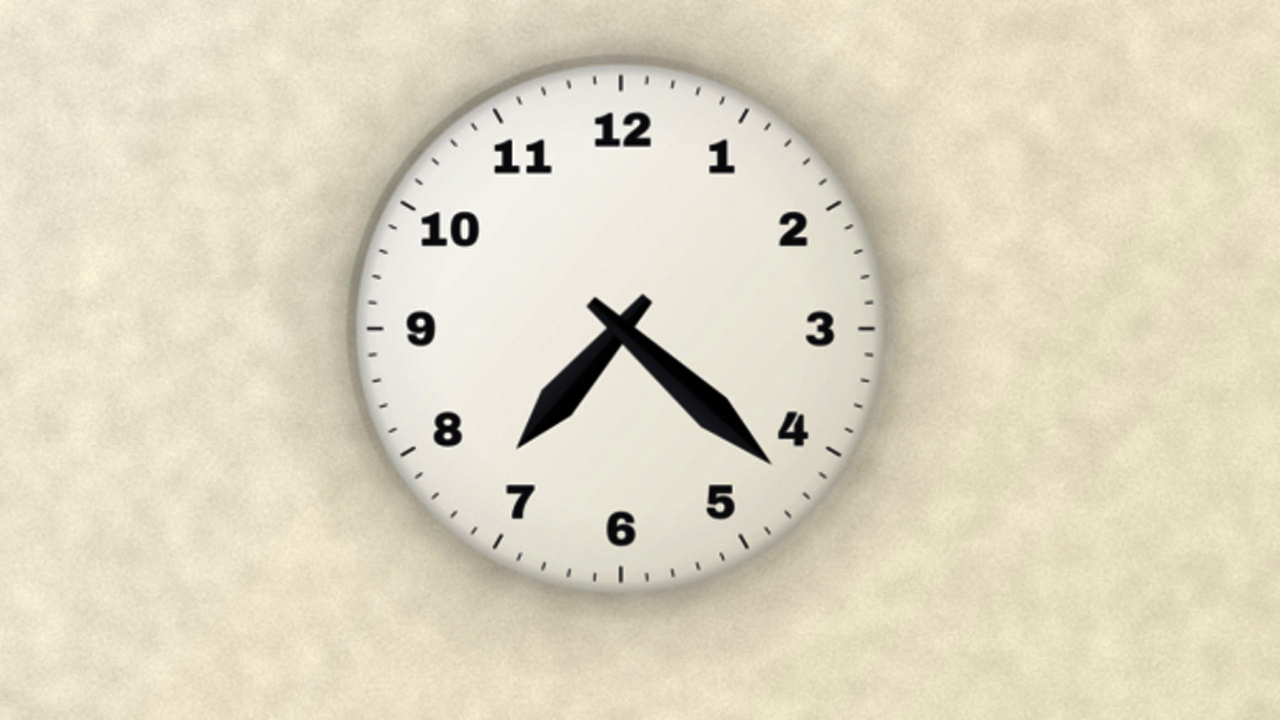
7h22
